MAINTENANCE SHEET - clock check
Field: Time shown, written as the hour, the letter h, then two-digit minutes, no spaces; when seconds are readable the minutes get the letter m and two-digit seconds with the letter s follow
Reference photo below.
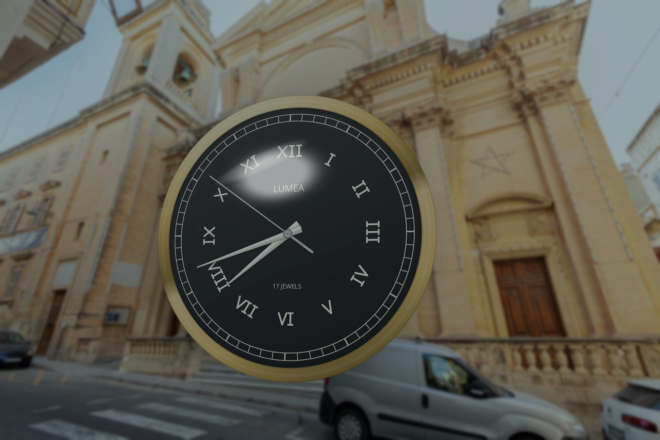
7h41m51s
